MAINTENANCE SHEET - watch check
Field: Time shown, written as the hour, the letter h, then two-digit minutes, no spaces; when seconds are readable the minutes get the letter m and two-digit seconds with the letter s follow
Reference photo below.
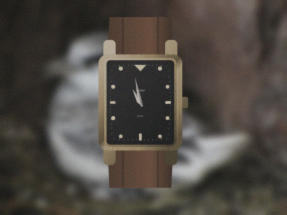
10h58
